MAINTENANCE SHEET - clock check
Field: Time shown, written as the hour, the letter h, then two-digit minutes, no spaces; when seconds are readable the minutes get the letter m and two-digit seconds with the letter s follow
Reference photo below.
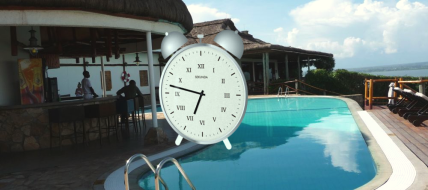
6h47
